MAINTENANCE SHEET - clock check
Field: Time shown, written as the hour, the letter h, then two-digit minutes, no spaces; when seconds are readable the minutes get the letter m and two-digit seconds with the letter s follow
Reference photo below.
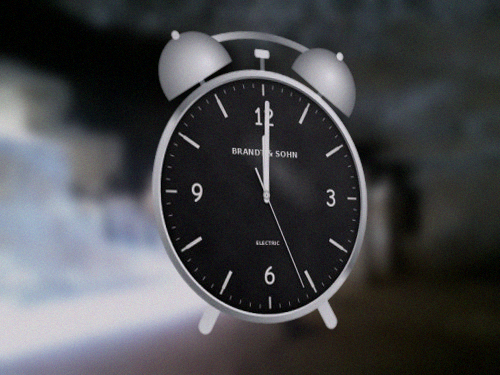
12h00m26s
